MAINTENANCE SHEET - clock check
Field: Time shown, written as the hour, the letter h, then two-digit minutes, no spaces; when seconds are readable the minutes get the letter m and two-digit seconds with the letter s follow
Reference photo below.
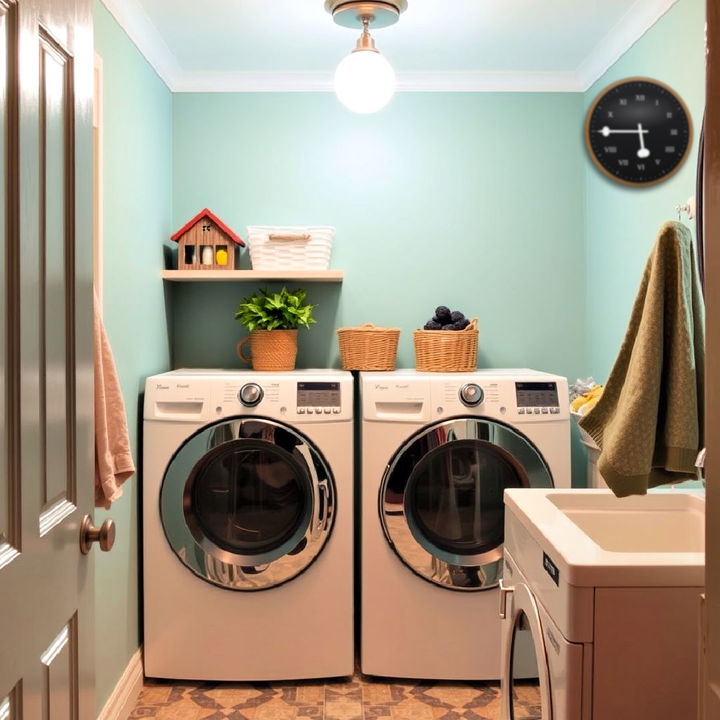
5h45
